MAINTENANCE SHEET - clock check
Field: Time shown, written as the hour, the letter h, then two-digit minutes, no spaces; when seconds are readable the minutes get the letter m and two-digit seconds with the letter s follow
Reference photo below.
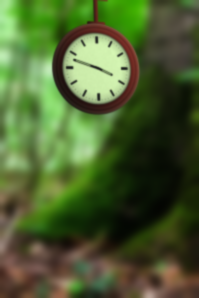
3h48
